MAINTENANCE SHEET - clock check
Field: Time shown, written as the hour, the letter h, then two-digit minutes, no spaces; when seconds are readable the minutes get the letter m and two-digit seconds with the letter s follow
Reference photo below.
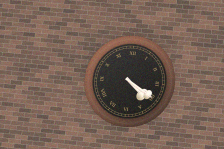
4h20
